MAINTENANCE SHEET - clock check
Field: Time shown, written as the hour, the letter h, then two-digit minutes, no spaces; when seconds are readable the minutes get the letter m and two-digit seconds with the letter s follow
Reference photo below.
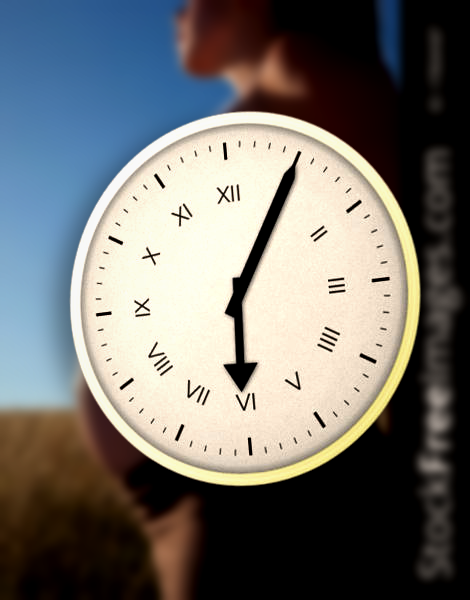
6h05
